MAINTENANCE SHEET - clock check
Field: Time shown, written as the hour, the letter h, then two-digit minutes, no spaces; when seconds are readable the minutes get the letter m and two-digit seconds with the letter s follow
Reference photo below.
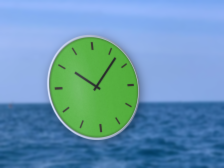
10h07
